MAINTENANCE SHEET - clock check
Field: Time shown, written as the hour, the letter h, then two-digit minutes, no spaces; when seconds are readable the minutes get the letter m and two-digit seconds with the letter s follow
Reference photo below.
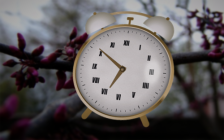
6h51
